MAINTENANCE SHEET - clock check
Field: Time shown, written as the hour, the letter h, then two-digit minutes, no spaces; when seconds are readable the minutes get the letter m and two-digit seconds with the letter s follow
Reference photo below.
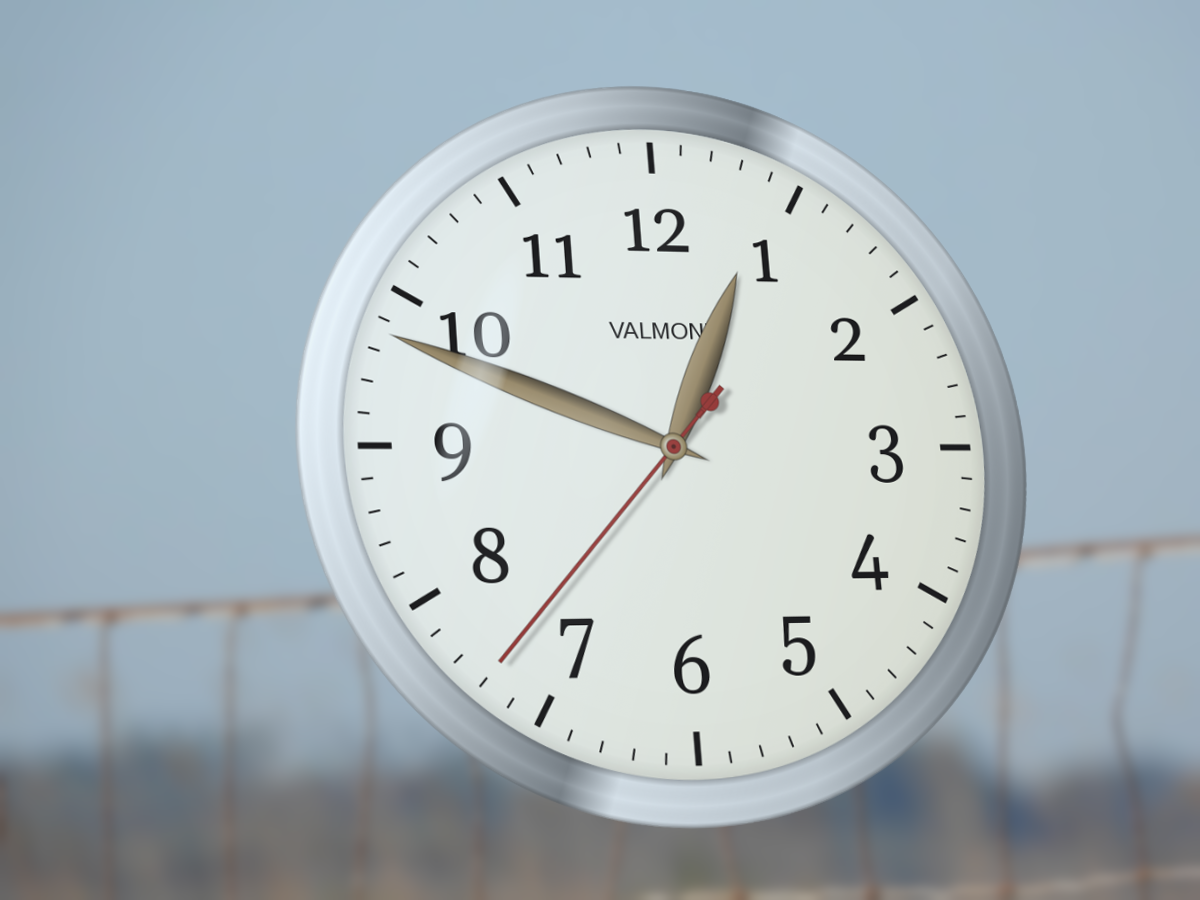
12h48m37s
